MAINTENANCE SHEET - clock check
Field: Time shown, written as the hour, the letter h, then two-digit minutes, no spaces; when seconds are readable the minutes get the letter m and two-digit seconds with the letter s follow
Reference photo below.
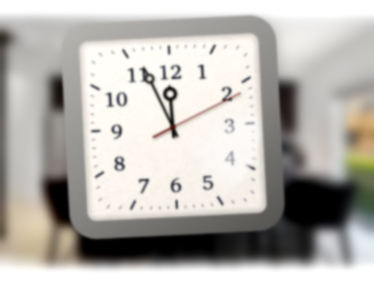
11h56m11s
